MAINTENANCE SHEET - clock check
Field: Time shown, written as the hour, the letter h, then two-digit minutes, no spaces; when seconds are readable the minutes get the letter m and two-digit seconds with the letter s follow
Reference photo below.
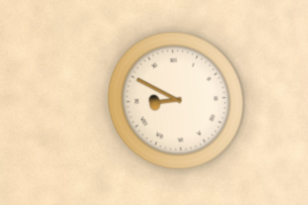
8h50
